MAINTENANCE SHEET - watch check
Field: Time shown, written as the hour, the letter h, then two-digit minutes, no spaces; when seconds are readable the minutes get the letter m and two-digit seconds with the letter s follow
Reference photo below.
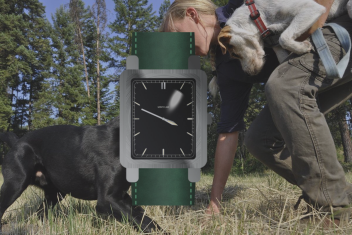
3h49
